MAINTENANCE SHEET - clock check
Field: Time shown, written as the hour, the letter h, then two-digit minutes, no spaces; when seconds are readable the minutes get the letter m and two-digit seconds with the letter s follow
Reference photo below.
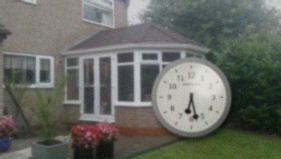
6h28
